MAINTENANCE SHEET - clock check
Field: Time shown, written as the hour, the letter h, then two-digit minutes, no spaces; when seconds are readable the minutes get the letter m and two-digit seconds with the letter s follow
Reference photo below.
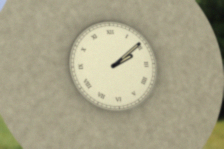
2h09
